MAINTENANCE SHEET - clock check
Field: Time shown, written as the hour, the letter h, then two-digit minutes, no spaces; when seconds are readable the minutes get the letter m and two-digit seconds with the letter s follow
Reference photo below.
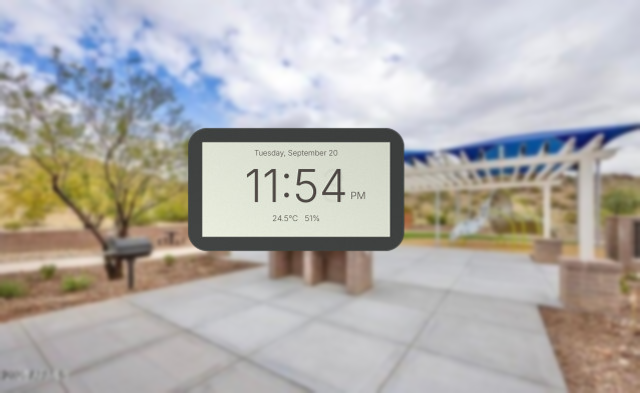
11h54
